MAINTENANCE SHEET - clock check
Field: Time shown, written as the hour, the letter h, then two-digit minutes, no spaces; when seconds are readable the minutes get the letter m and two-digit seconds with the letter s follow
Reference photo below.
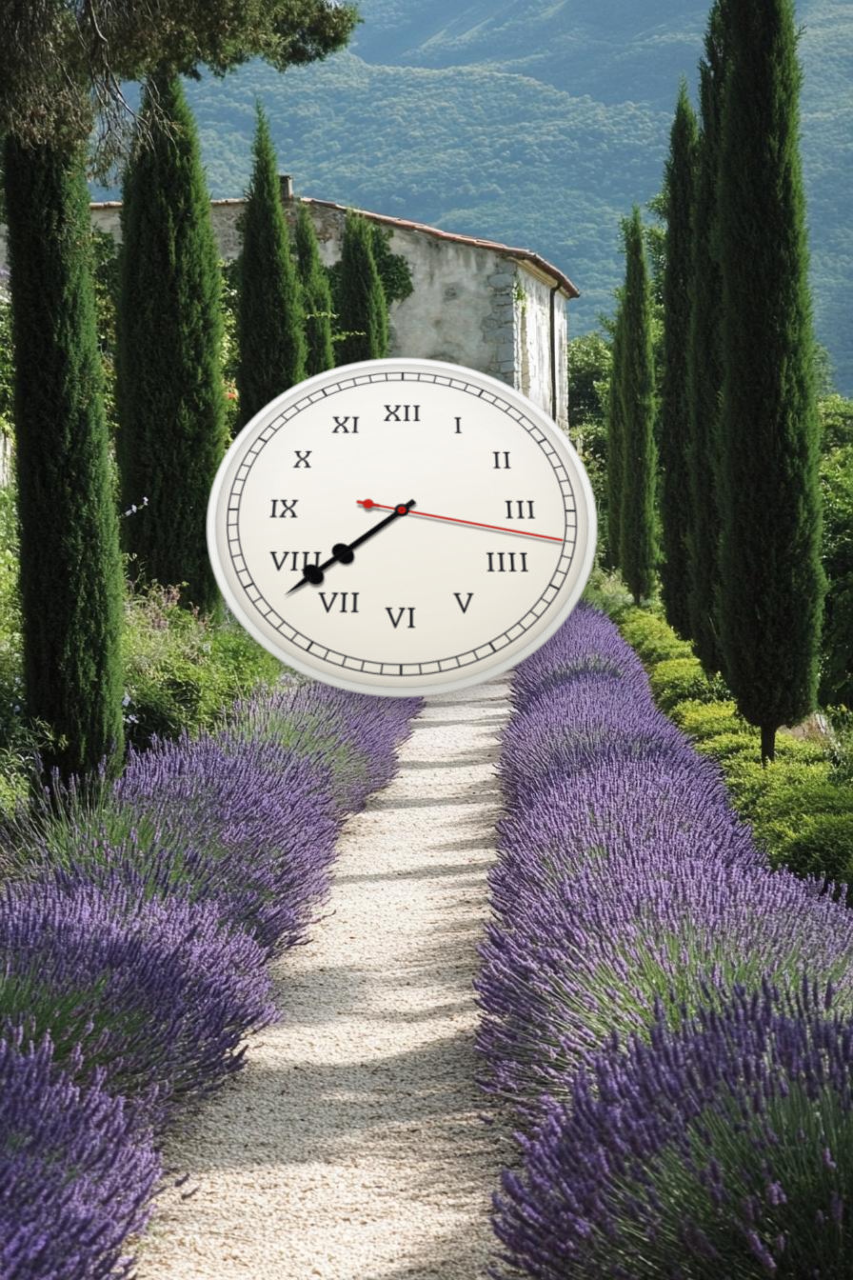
7h38m17s
